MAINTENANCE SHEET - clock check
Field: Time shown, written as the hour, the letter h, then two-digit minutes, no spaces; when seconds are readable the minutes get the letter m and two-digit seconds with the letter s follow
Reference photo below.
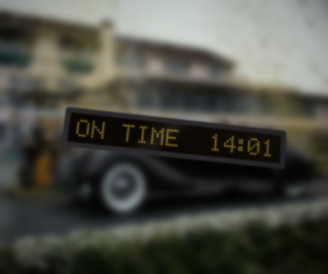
14h01
